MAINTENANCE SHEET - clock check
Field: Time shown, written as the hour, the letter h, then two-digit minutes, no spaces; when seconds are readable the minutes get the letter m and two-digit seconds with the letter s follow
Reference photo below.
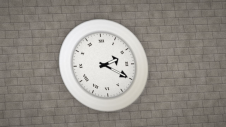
2h20
